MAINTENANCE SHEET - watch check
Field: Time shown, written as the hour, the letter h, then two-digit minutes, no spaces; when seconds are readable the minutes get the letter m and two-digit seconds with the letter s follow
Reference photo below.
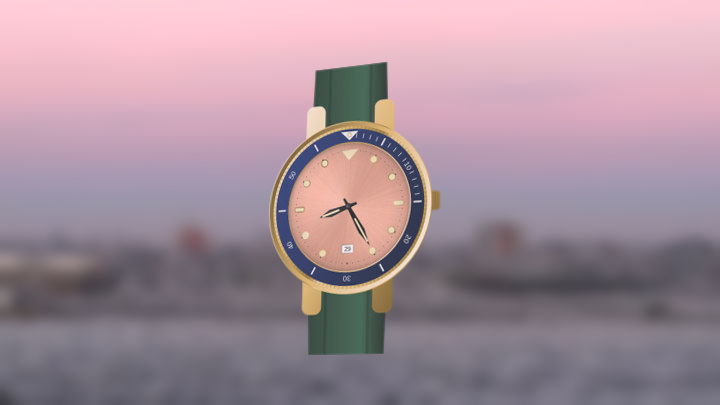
8h25
